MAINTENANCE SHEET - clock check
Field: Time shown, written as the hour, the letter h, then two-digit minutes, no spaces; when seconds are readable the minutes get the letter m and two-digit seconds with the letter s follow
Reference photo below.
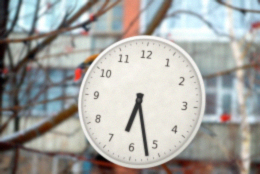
6h27
